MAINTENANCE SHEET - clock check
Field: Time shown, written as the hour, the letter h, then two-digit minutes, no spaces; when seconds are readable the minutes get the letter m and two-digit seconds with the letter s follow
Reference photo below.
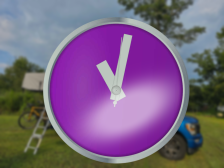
11h02m01s
